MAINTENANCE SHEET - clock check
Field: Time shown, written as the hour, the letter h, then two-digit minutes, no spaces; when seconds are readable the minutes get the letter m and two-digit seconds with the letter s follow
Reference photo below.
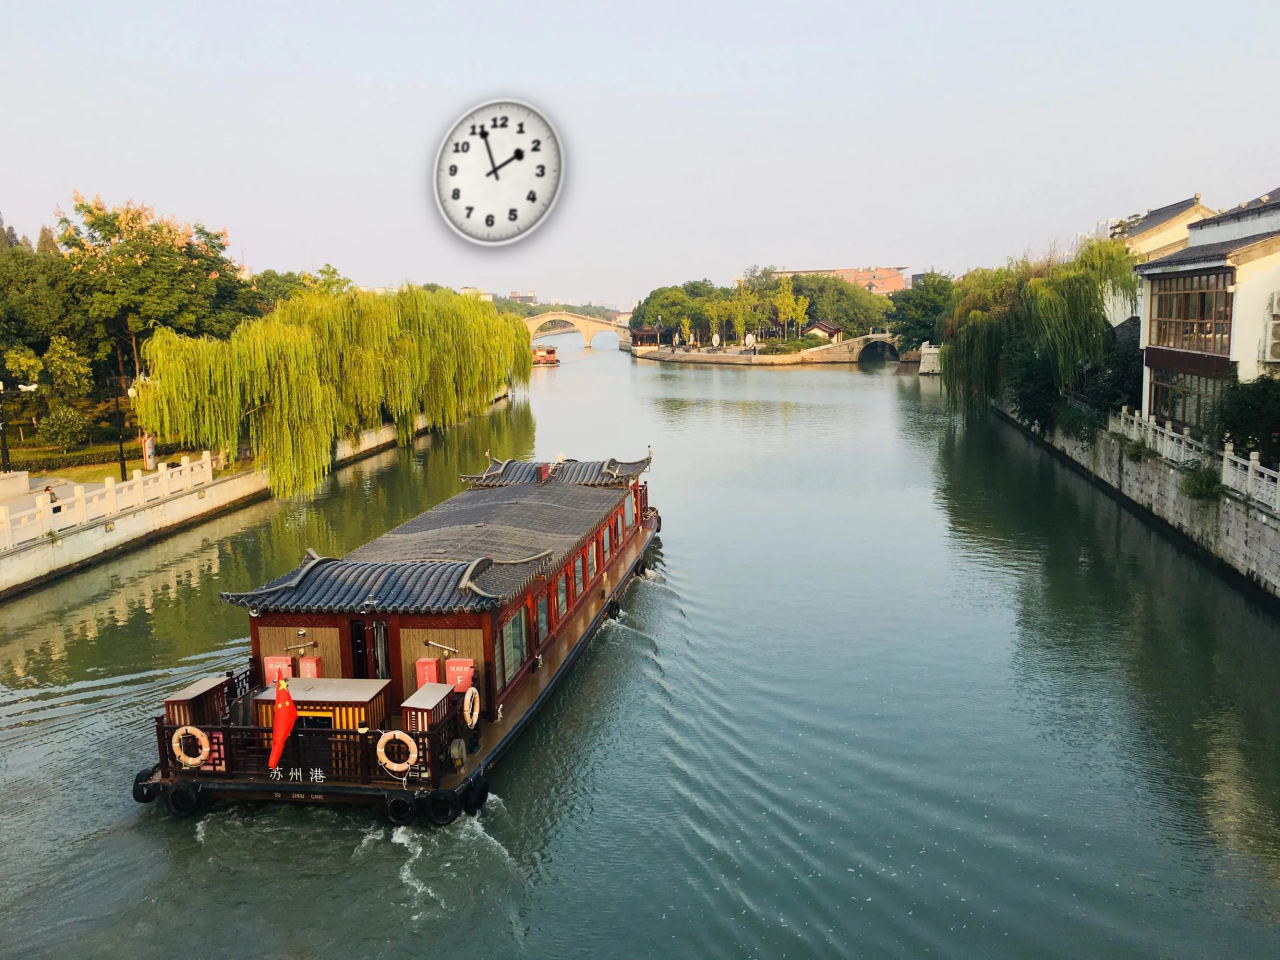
1h56
